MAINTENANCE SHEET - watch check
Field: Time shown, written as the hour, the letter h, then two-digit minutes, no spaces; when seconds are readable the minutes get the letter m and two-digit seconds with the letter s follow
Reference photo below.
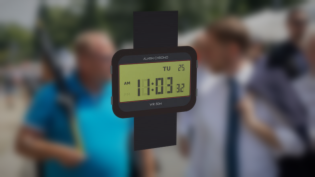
11h03m32s
